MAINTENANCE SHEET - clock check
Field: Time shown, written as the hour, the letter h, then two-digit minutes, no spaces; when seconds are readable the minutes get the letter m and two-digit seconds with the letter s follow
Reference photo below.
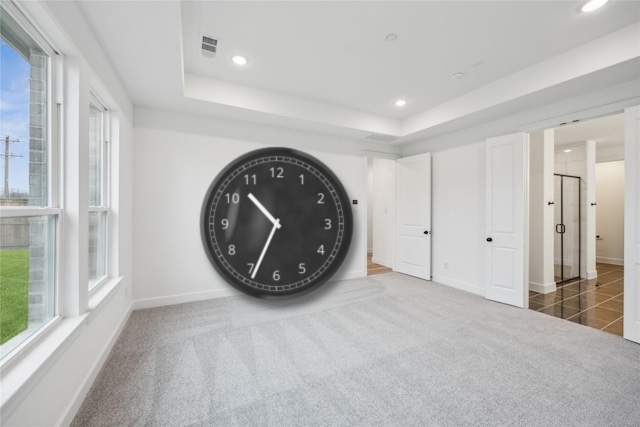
10h34
